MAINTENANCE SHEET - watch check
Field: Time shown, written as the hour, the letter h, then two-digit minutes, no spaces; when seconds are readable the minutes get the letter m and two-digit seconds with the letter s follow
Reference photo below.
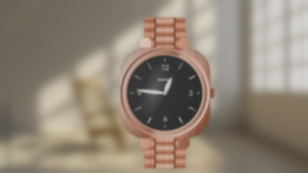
12h46
